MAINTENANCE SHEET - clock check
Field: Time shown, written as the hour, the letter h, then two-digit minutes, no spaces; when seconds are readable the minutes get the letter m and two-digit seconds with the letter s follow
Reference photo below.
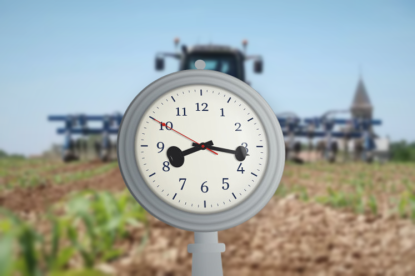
8h16m50s
